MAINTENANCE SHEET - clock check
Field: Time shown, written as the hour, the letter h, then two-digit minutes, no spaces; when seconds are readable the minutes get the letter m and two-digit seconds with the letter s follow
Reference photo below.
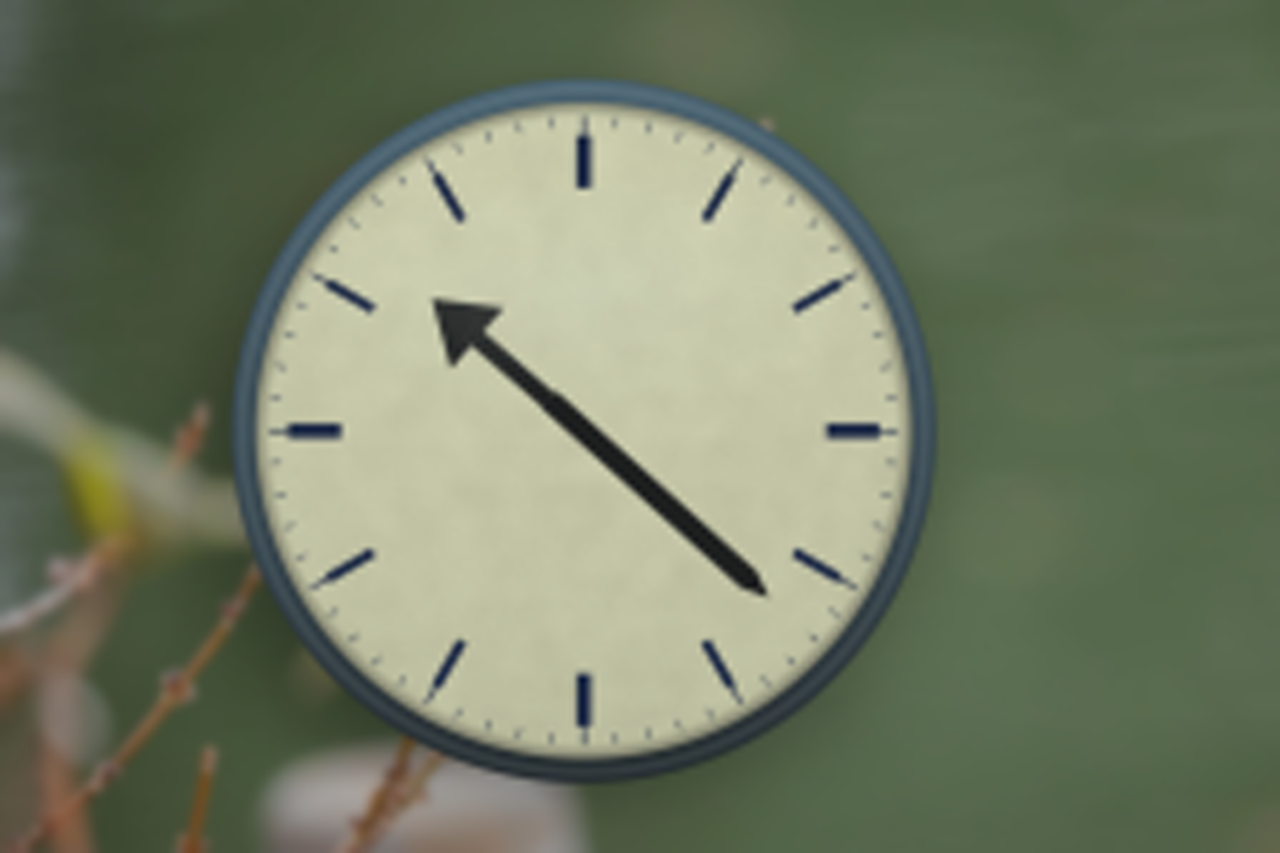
10h22
